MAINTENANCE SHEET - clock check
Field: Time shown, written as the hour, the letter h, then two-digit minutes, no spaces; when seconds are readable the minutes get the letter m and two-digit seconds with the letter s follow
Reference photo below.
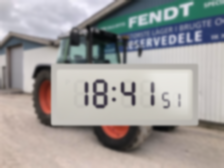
18h41m51s
